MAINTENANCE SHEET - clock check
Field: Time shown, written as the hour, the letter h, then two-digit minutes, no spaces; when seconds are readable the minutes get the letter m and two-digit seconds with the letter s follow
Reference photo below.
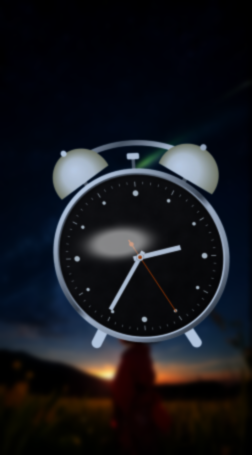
2h35m25s
